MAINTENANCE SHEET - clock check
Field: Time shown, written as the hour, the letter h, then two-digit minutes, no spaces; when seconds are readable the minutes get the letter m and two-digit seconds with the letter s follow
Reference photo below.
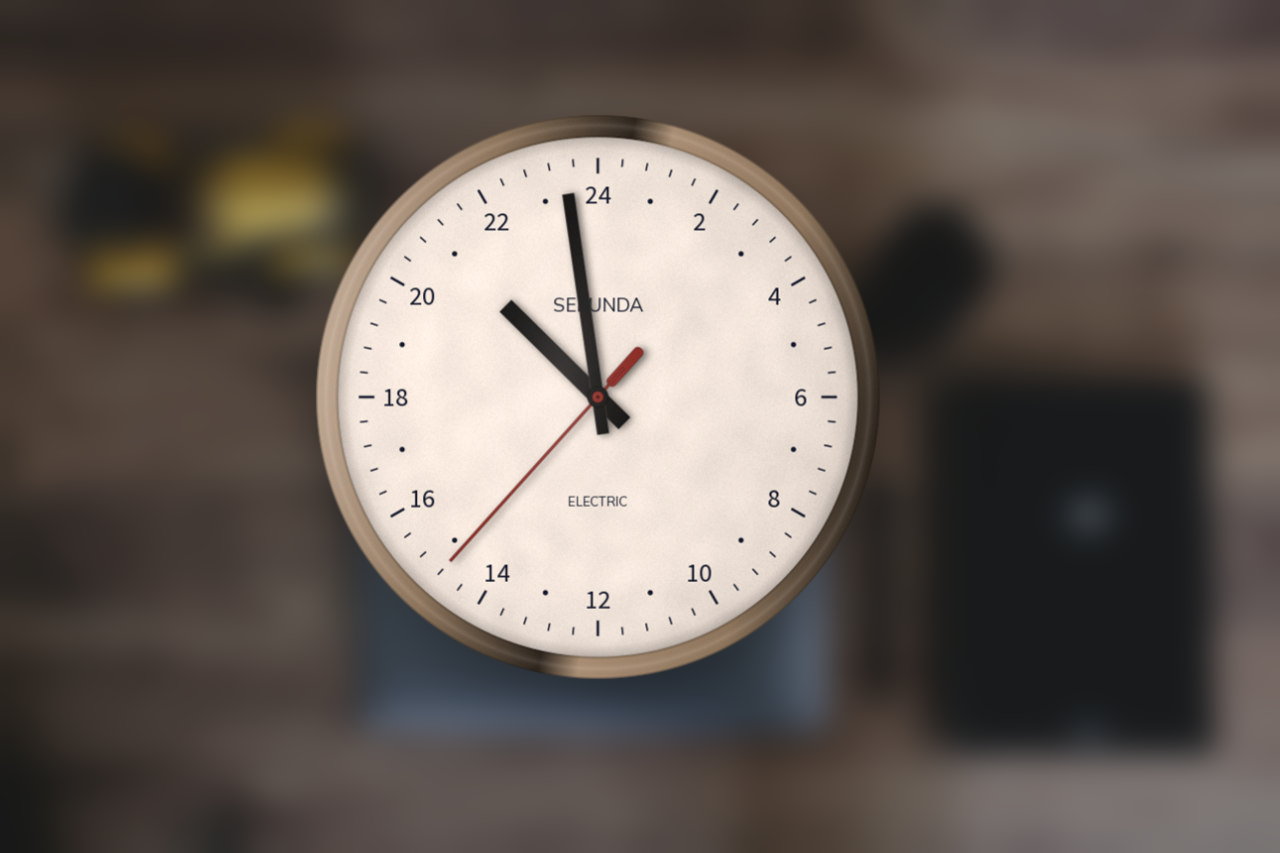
20h58m37s
